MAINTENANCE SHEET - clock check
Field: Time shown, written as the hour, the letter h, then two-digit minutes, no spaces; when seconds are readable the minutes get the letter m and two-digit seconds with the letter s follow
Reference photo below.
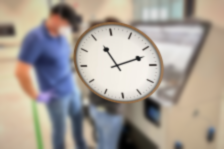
11h12
